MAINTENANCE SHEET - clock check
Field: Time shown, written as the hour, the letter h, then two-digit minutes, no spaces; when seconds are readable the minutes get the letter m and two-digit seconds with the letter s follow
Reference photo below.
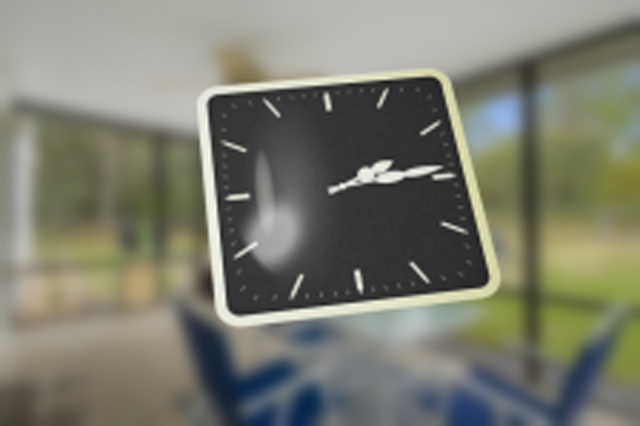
2h14
